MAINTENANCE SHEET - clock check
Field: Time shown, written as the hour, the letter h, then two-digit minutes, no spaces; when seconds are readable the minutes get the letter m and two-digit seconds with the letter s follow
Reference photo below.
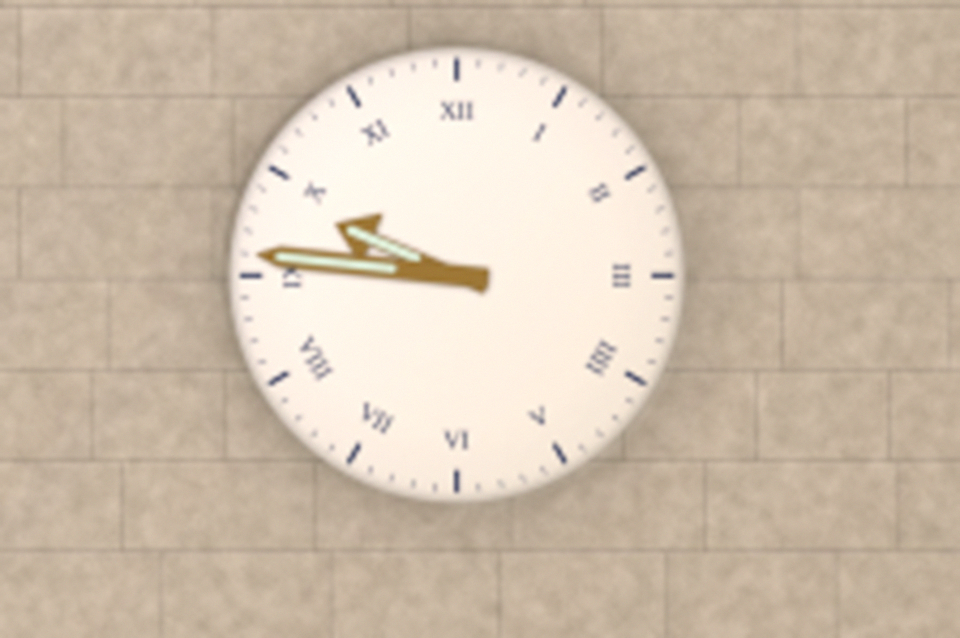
9h46
